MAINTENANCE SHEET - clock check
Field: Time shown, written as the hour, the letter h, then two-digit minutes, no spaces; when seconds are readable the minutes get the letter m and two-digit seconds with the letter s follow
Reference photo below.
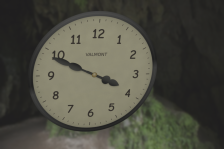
3h49
